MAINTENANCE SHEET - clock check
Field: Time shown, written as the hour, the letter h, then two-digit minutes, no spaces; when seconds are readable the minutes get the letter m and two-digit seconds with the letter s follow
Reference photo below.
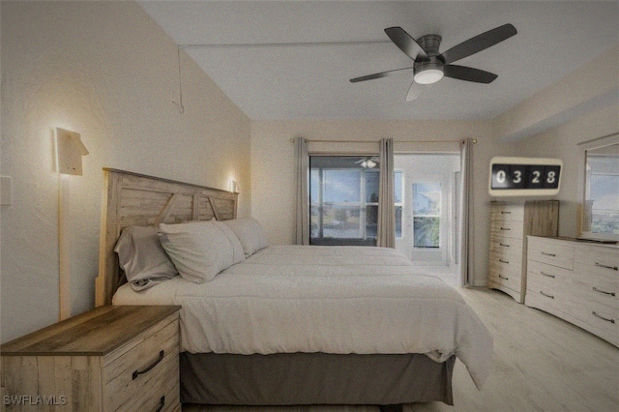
3h28
